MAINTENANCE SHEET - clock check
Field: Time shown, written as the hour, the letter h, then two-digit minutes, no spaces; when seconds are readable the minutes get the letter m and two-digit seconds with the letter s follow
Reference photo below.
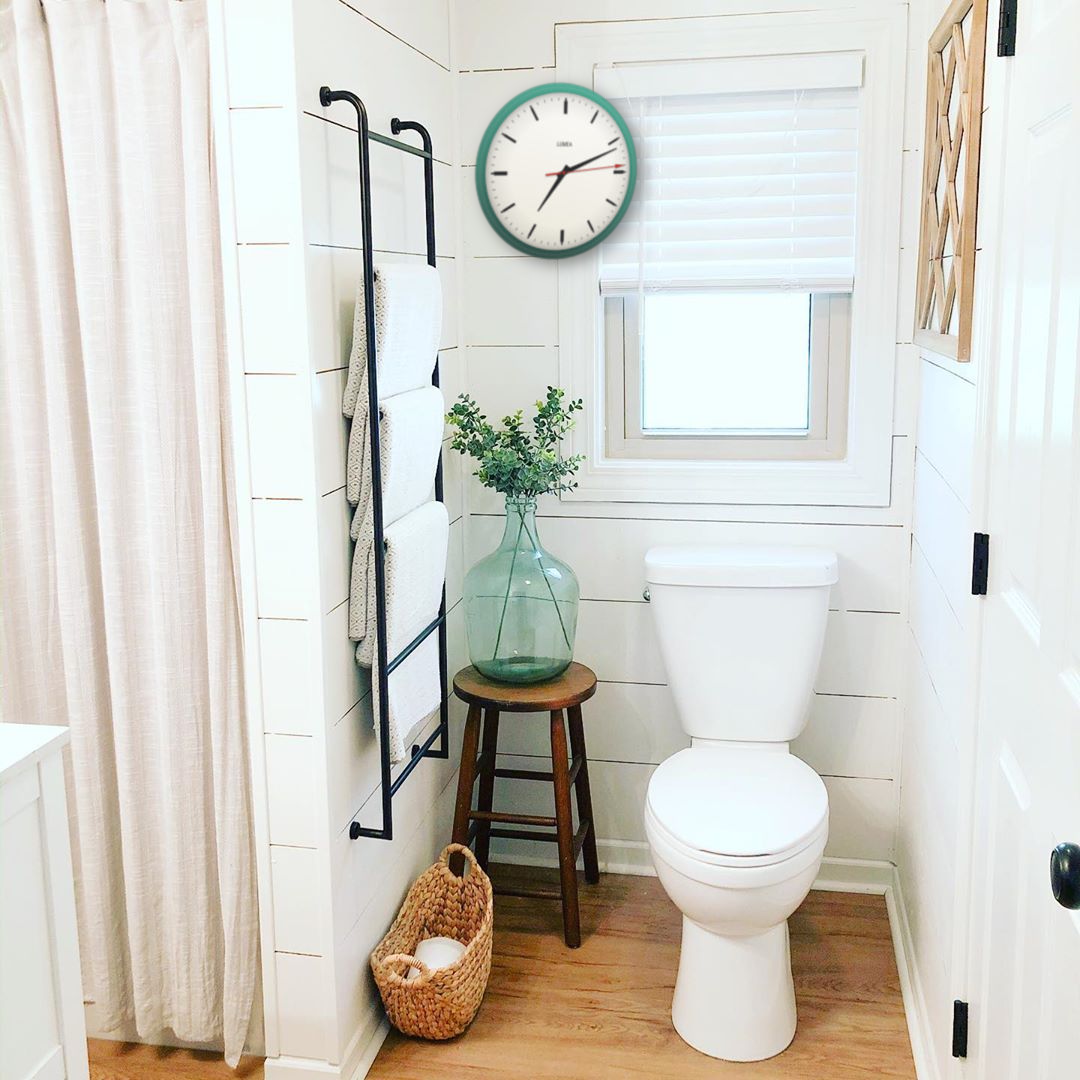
7h11m14s
